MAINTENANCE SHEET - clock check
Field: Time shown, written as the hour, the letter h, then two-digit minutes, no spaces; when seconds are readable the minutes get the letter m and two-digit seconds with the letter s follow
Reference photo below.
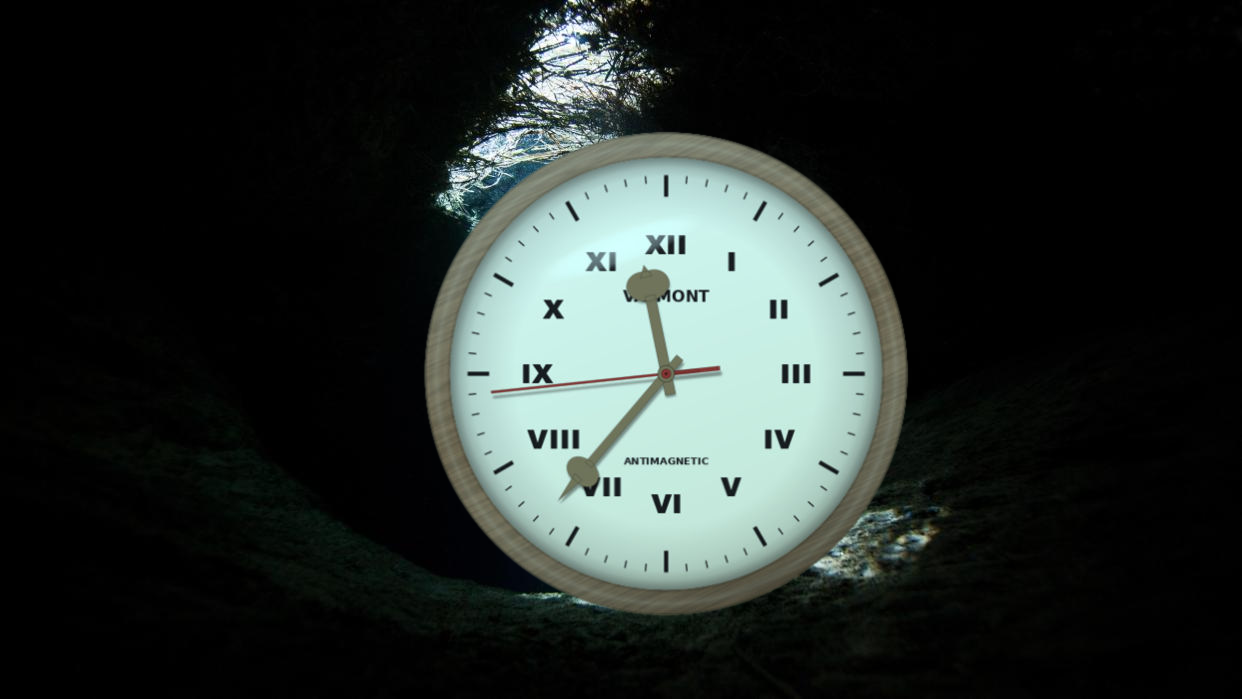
11h36m44s
